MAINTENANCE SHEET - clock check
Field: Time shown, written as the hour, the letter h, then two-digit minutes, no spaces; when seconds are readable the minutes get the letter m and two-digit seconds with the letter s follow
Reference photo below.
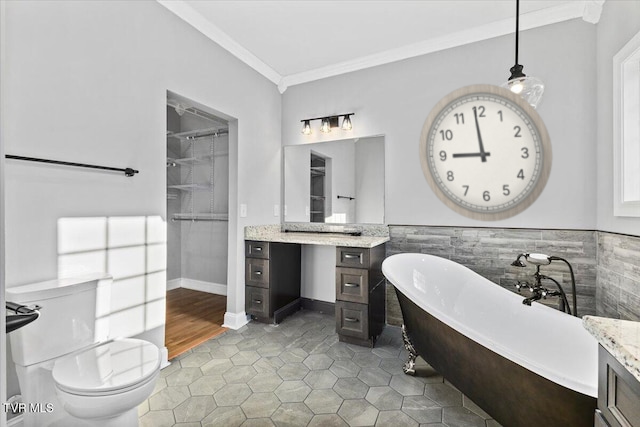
8h59
